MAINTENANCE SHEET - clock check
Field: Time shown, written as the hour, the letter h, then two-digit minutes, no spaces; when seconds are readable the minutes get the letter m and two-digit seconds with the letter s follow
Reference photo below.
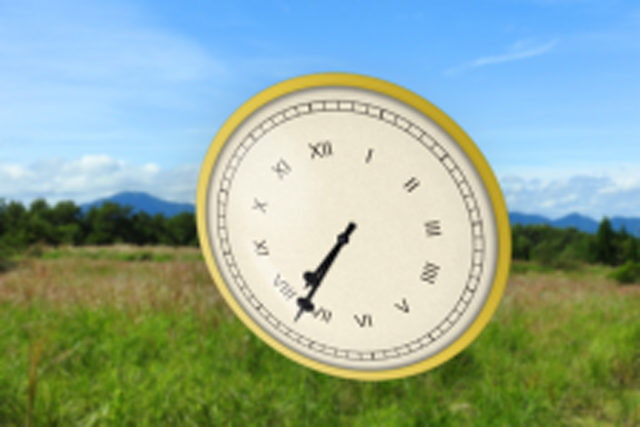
7h37
